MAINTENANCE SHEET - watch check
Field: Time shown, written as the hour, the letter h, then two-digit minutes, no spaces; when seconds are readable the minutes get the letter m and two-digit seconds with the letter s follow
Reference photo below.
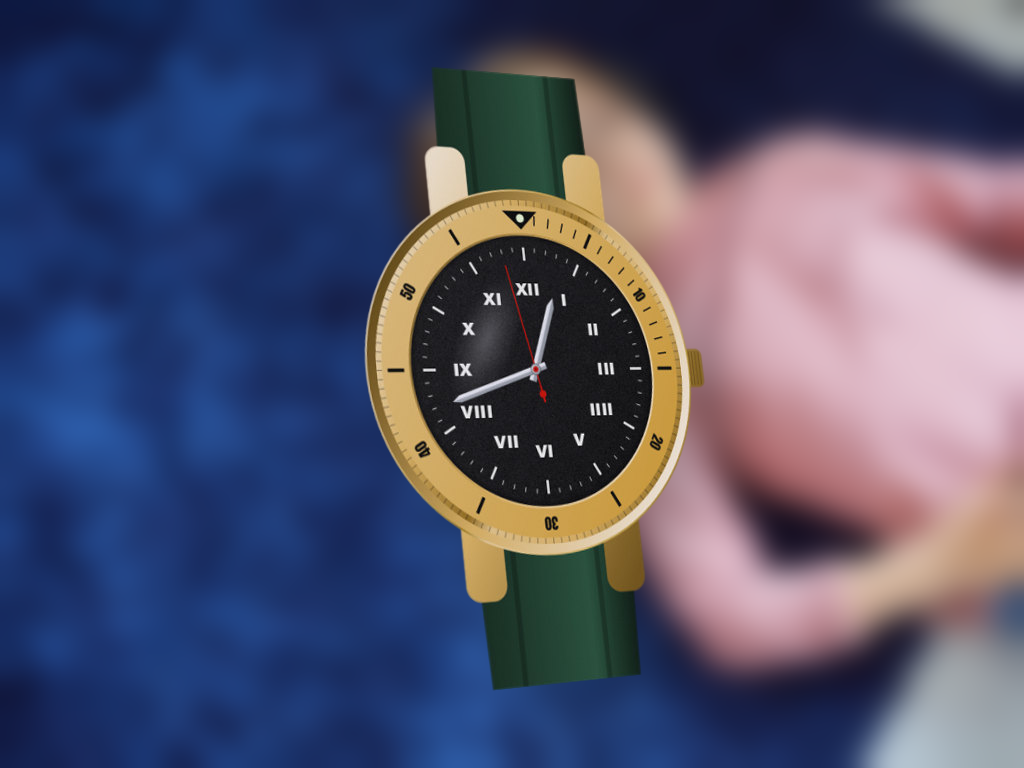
12h41m58s
